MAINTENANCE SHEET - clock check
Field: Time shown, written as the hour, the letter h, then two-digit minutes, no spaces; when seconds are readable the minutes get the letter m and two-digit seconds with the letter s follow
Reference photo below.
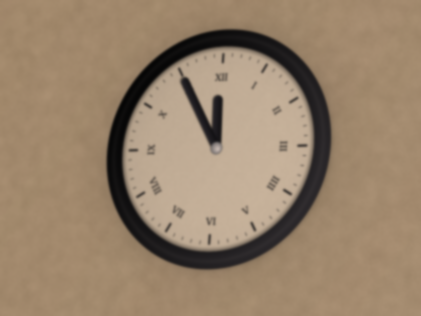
11h55
